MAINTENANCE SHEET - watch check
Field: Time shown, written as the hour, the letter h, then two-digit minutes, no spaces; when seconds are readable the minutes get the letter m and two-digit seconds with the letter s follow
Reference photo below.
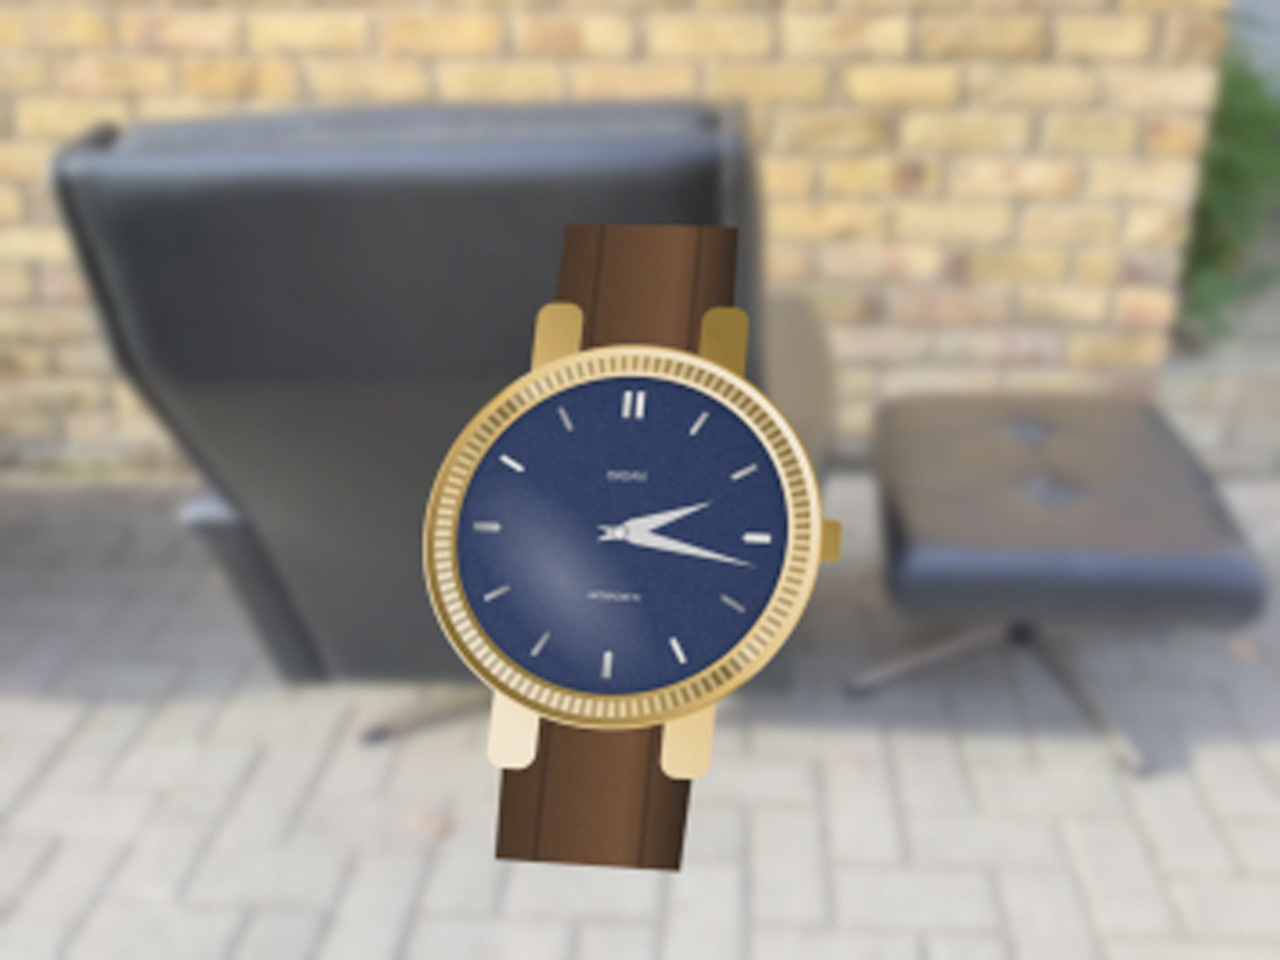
2h17
